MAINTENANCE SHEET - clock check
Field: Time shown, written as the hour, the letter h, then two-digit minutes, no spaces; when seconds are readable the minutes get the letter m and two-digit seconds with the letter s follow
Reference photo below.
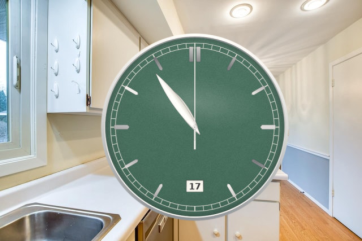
10h54m00s
